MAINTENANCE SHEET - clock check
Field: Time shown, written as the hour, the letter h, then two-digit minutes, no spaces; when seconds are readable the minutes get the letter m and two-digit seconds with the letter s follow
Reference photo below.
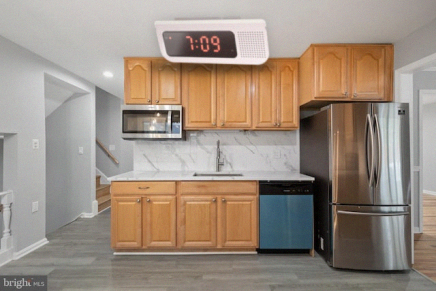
7h09
